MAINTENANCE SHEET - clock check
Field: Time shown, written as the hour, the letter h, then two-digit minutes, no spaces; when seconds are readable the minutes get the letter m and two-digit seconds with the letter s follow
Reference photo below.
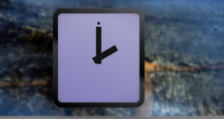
2h00
